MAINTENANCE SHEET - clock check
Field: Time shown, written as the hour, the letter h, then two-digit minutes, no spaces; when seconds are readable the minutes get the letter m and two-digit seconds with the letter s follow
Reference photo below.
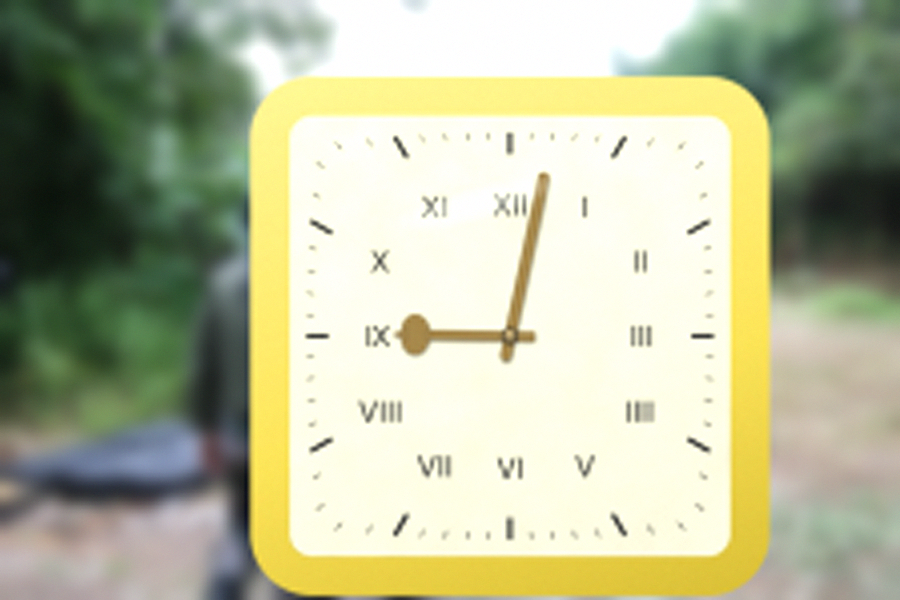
9h02
